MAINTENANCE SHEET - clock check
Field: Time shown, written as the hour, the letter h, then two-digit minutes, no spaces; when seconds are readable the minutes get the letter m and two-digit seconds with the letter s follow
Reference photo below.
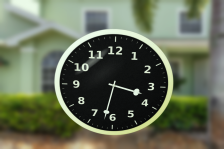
3h32
